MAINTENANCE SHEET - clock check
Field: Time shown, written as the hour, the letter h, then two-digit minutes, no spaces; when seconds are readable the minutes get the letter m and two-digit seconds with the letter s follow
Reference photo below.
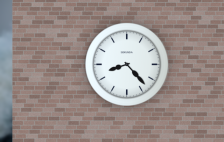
8h23
